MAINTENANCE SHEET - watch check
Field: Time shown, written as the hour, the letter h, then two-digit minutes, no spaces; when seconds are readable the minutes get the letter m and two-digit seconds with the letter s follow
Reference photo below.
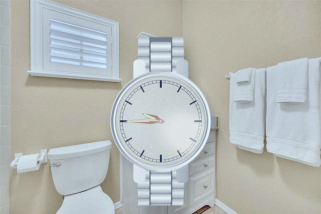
9h45
